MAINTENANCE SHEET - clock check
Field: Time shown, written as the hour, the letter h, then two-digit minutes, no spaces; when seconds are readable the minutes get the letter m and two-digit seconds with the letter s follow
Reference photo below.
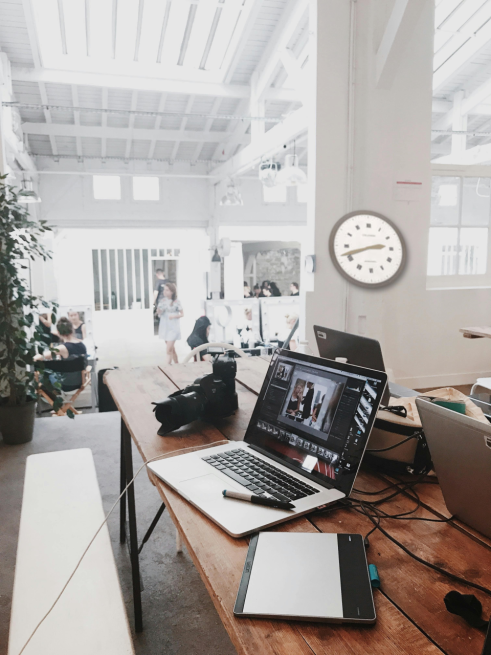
2h42
